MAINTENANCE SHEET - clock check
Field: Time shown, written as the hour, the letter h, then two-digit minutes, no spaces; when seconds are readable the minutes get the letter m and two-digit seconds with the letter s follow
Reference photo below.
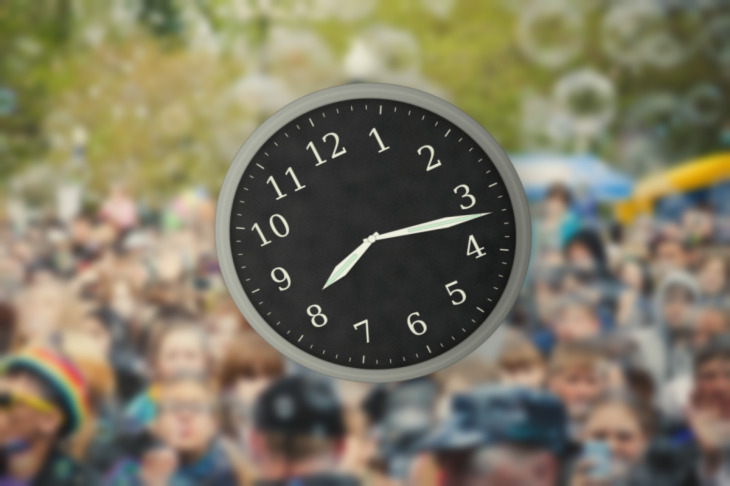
8h17
